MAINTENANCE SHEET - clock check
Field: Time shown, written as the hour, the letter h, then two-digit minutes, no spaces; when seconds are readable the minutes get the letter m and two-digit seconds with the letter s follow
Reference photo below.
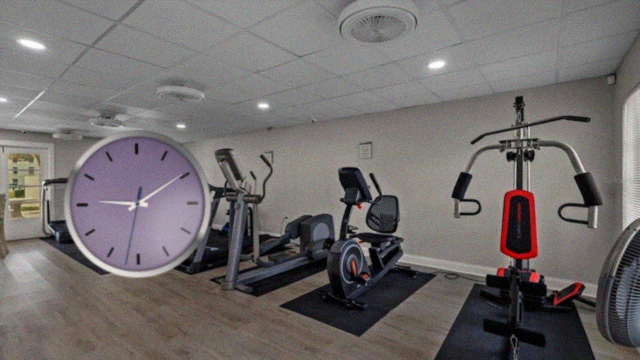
9h09m32s
